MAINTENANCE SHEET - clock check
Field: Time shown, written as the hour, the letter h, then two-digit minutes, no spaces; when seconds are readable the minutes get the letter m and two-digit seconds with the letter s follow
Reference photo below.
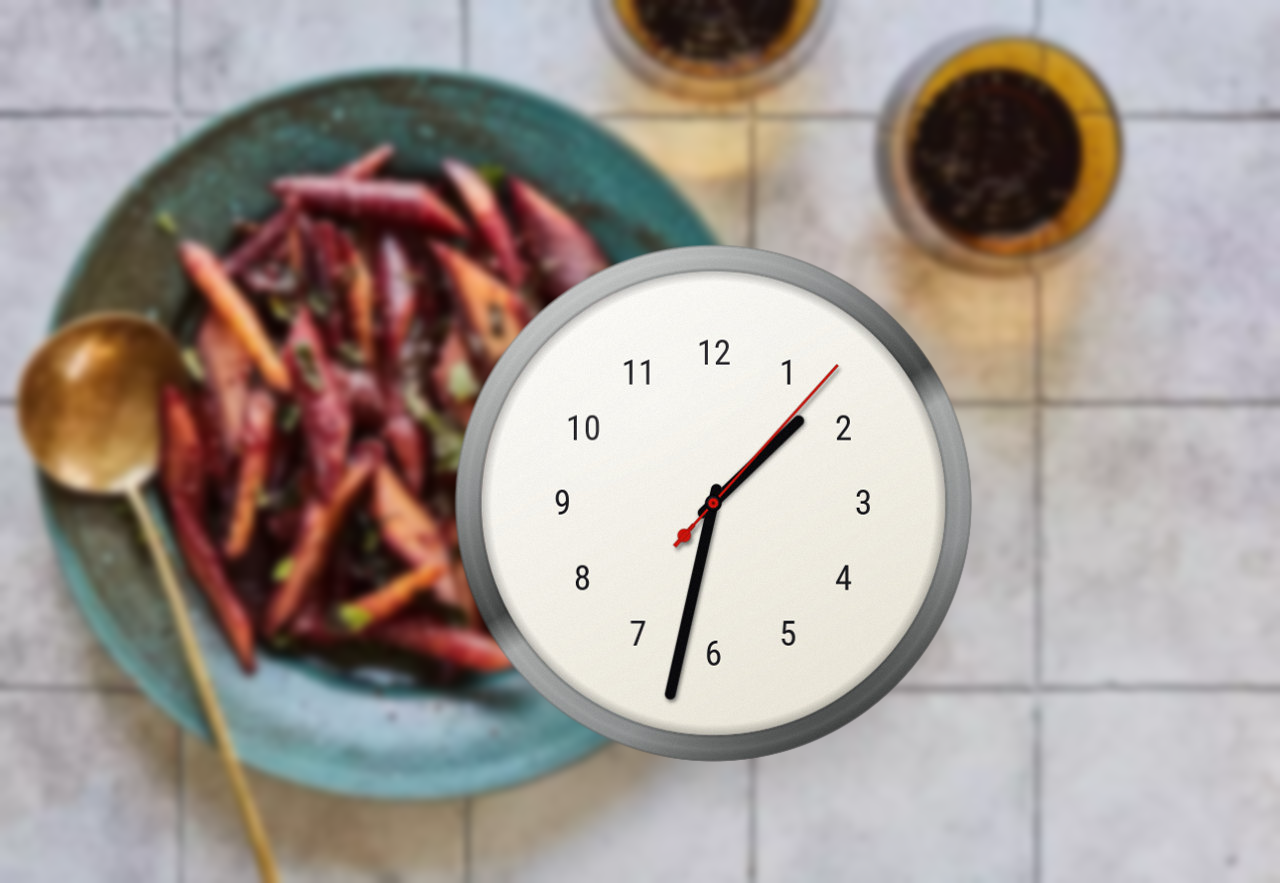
1h32m07s
